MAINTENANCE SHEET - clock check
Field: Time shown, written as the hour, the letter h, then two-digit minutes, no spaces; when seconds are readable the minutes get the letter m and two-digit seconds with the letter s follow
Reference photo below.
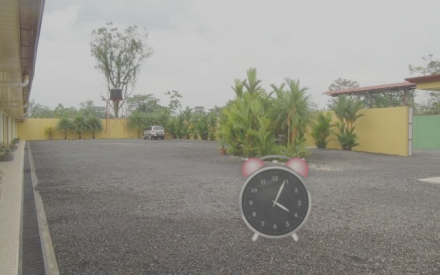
4h04
